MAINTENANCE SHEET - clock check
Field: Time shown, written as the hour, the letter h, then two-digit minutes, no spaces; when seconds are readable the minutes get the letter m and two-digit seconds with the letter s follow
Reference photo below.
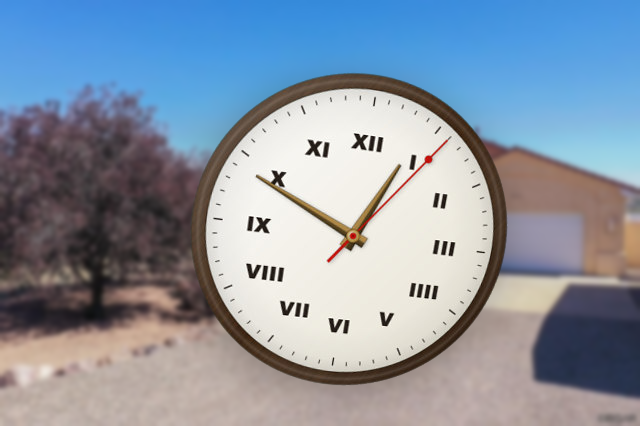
12h49m06s
